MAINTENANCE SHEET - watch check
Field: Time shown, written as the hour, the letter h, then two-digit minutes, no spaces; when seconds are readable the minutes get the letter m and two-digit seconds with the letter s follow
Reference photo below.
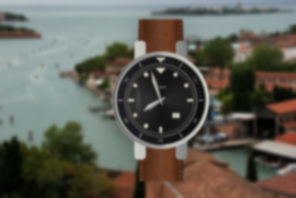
7h57
